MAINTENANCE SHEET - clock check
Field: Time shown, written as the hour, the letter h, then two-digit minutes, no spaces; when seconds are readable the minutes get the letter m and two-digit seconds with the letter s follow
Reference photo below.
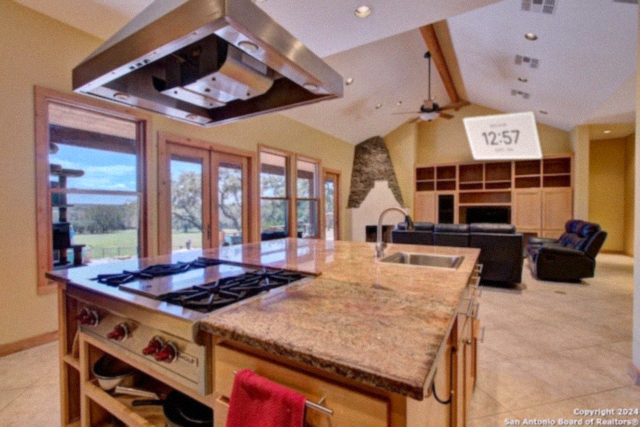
12h57
